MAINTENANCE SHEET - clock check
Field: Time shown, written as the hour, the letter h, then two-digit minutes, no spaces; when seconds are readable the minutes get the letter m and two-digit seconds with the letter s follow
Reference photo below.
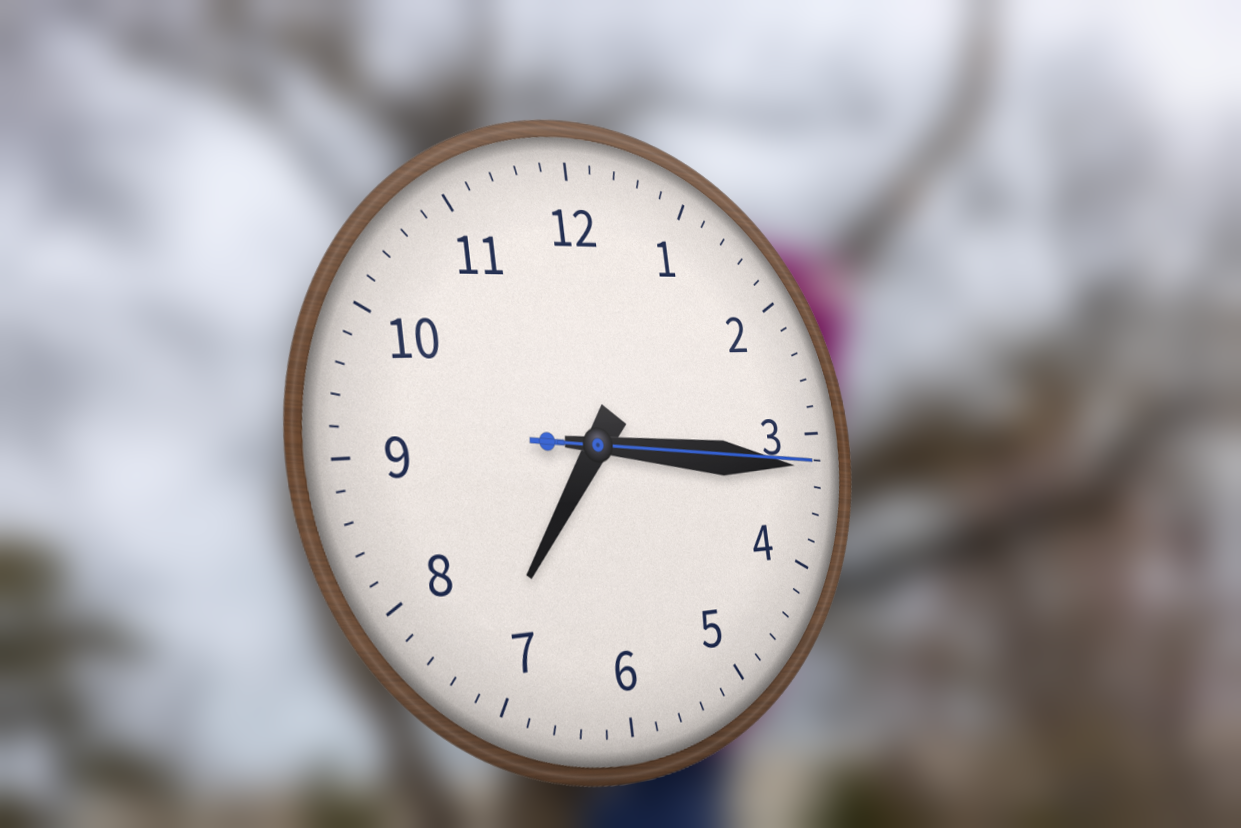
7h16m16s
